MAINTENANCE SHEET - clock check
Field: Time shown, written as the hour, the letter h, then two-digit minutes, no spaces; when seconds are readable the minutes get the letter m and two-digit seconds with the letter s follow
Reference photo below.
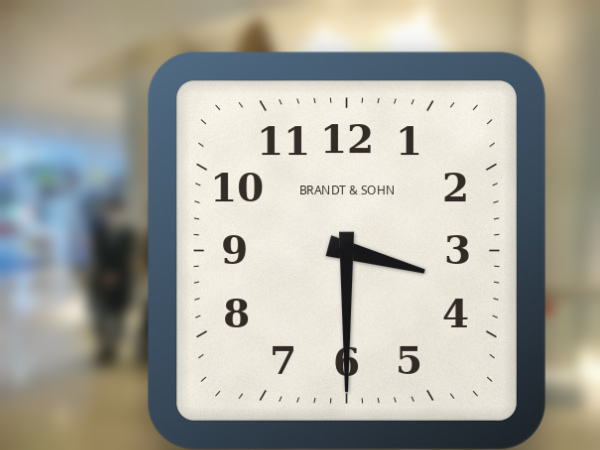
3h30
